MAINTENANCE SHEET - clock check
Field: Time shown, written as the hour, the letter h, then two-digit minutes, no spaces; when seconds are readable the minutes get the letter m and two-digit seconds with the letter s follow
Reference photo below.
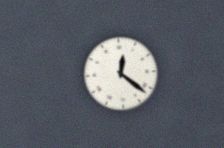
12h22
